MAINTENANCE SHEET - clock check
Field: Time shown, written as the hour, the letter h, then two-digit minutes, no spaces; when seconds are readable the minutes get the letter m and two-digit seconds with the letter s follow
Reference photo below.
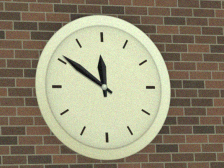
11h51
